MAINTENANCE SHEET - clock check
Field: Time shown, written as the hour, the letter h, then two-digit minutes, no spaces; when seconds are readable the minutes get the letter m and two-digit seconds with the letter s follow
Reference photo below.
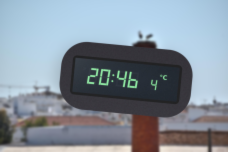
20h46
